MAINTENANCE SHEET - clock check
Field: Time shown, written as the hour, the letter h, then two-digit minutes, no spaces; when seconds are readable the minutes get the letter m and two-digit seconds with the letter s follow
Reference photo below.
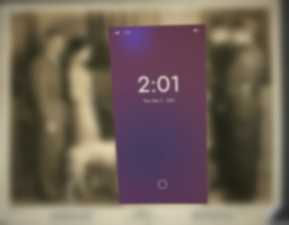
2h01
